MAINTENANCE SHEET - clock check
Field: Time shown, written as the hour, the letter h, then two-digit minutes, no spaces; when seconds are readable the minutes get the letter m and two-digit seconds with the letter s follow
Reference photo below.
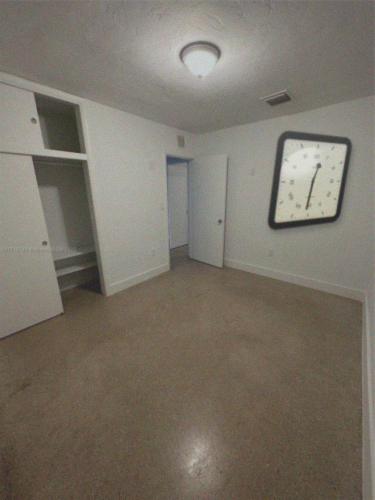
12h31
